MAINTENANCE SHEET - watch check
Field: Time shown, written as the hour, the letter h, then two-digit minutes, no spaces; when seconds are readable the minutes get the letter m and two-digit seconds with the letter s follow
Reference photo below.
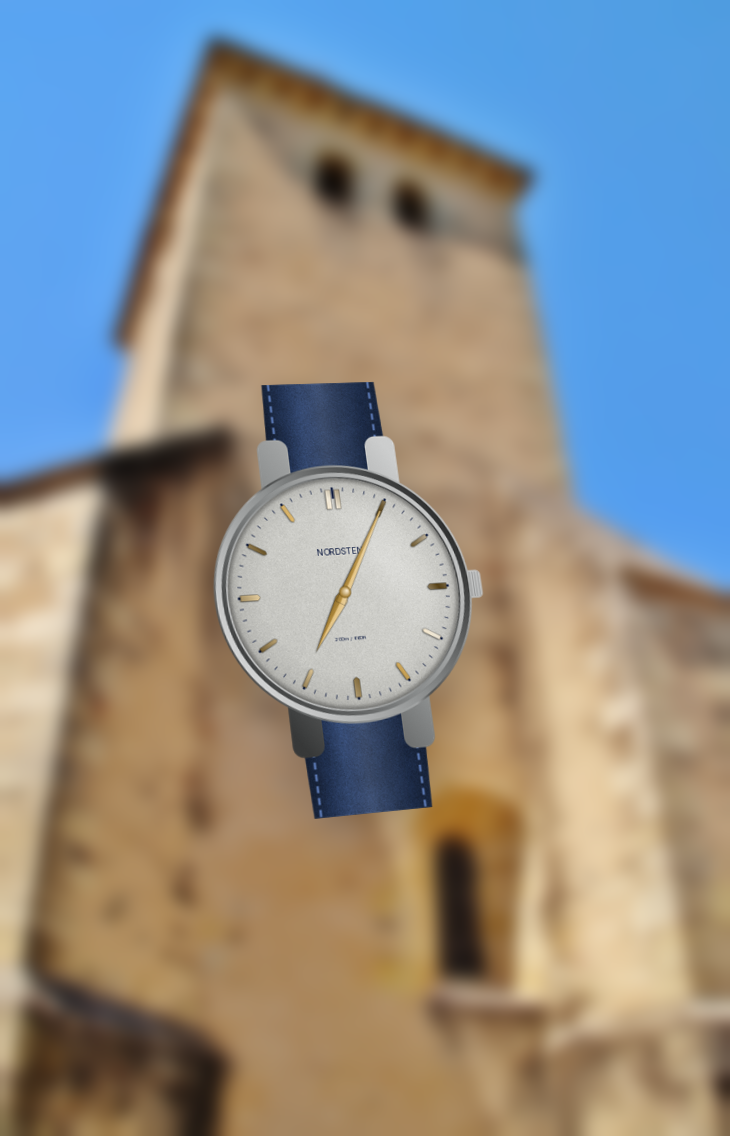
7h05
